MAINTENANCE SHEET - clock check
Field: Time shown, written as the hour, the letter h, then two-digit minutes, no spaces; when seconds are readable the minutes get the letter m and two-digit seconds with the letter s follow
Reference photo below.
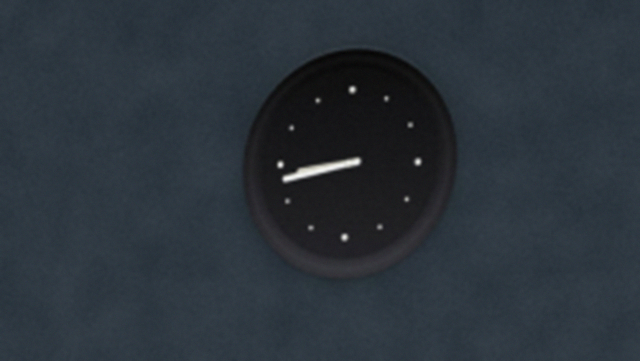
8h43
